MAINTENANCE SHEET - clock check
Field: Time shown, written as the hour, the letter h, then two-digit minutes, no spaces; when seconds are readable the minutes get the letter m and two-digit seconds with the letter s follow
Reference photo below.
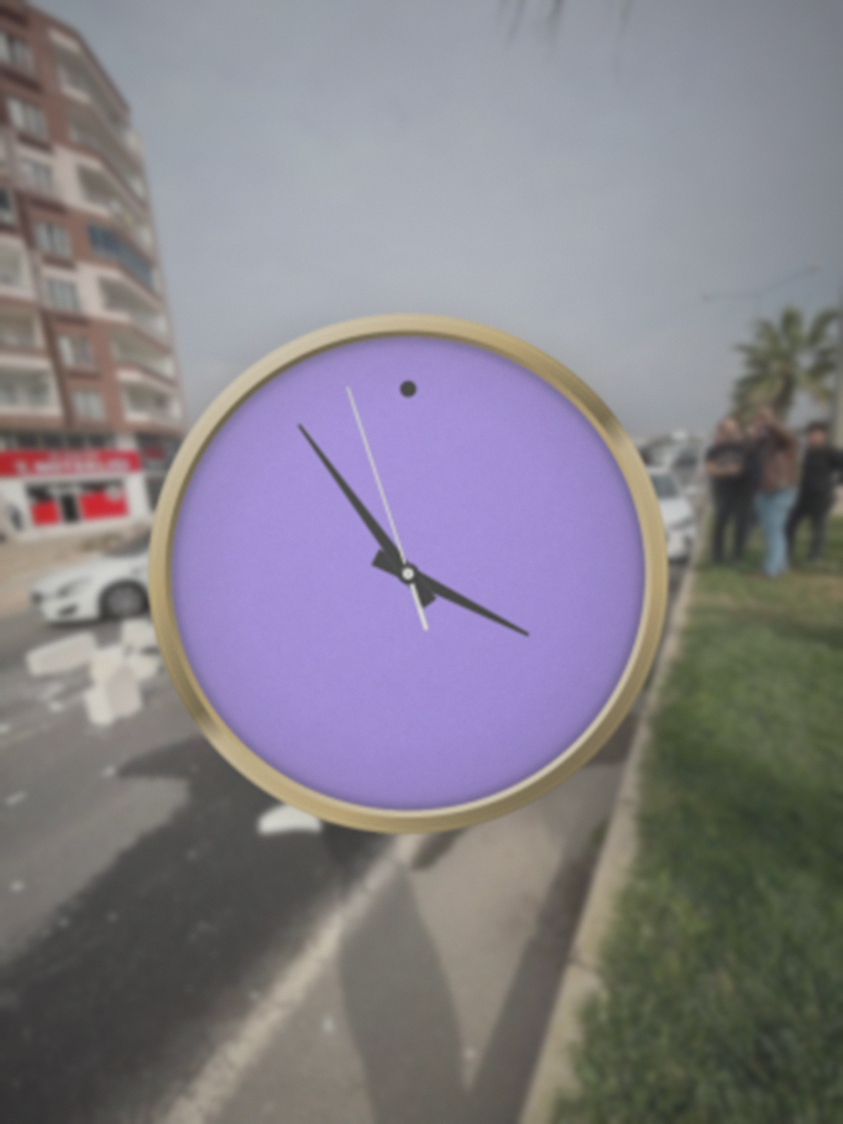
3h53m57s
